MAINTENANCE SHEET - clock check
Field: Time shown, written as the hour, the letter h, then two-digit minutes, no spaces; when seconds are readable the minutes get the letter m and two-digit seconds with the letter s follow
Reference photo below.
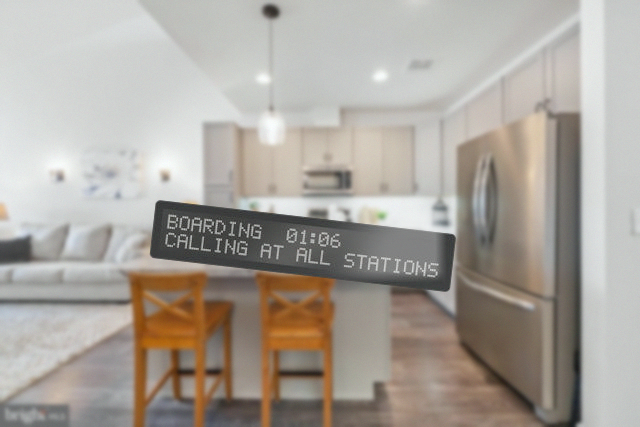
1h06
